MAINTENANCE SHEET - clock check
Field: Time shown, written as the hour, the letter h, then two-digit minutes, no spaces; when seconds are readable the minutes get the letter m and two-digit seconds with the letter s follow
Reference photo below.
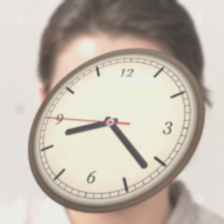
8h21m45s
